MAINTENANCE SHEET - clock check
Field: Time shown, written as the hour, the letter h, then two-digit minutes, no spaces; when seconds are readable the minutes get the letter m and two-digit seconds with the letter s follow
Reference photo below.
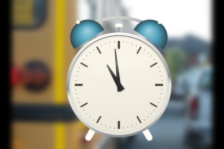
10h59
